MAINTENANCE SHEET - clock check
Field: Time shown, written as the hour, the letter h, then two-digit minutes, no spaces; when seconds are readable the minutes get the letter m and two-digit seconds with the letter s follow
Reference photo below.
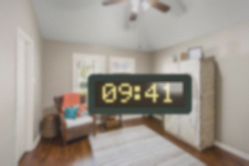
9h41
